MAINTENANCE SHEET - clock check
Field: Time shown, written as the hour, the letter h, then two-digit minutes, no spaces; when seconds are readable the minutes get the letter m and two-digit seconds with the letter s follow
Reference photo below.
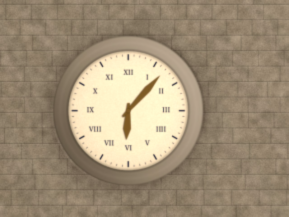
6h07
